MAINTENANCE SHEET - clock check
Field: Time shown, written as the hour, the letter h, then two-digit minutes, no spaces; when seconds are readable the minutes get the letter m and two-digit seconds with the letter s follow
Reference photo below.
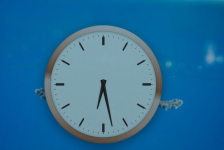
6h28
